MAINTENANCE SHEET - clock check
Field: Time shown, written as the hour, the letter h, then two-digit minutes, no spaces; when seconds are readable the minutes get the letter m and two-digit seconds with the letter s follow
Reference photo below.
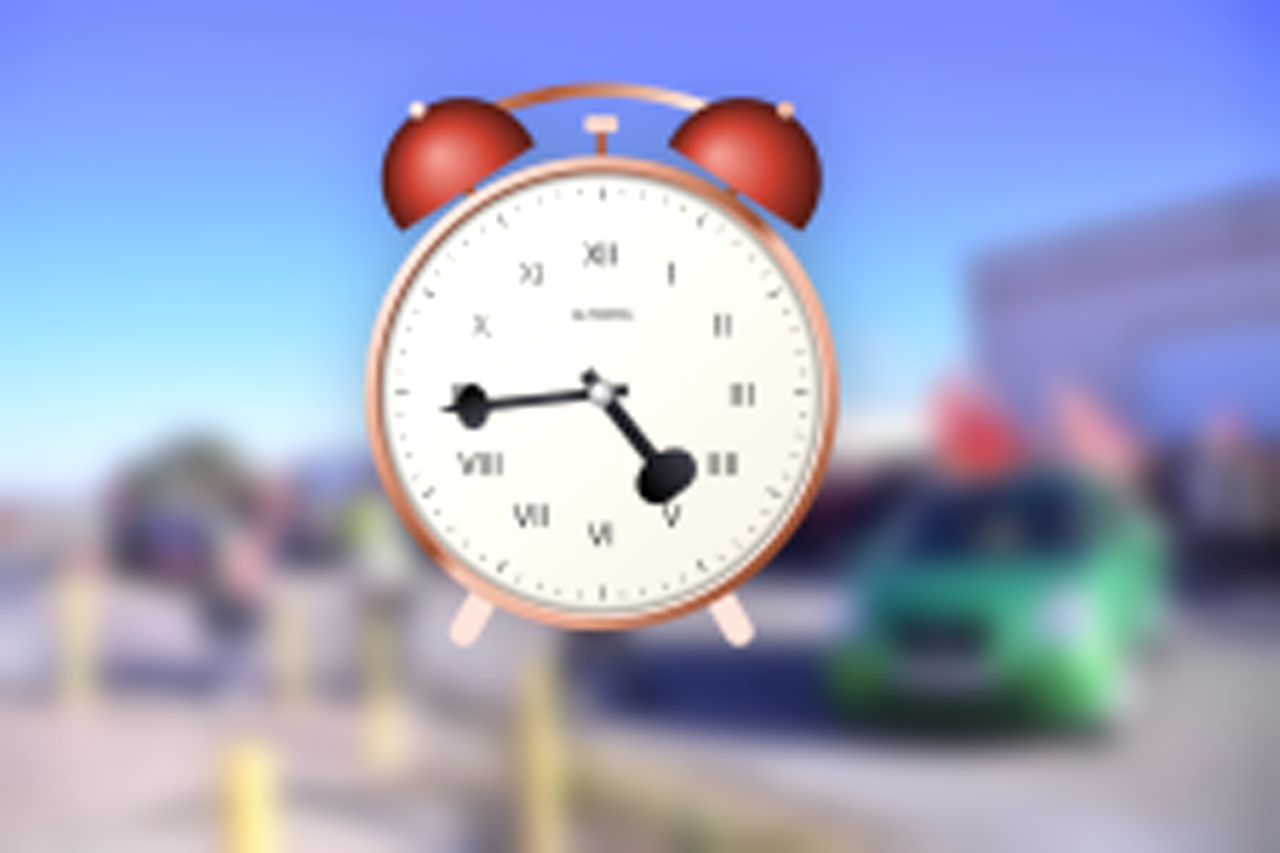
4h44
